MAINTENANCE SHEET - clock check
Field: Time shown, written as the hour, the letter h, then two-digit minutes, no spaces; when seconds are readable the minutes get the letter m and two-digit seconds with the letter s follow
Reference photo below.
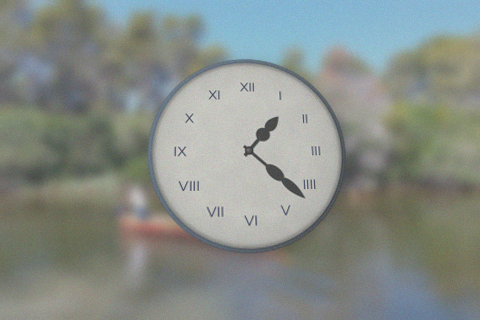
1h22
